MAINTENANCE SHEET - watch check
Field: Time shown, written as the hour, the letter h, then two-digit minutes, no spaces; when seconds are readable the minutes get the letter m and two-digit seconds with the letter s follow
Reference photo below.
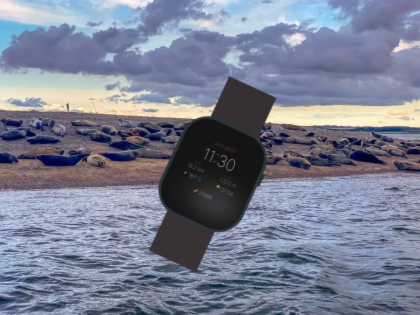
11h30
